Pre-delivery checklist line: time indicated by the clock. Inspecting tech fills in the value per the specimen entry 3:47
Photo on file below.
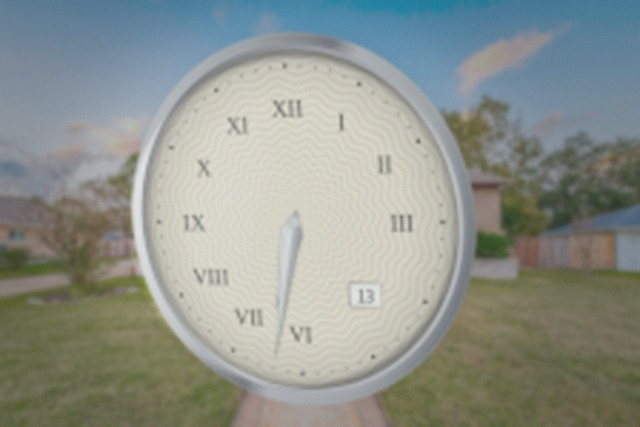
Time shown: 6:32
